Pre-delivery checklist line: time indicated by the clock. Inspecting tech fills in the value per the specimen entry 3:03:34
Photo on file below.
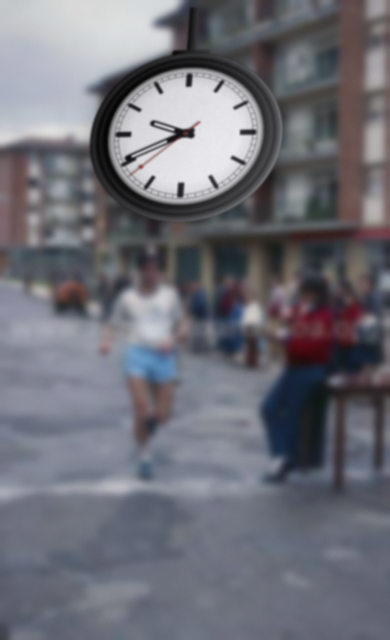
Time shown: 9:40:38
